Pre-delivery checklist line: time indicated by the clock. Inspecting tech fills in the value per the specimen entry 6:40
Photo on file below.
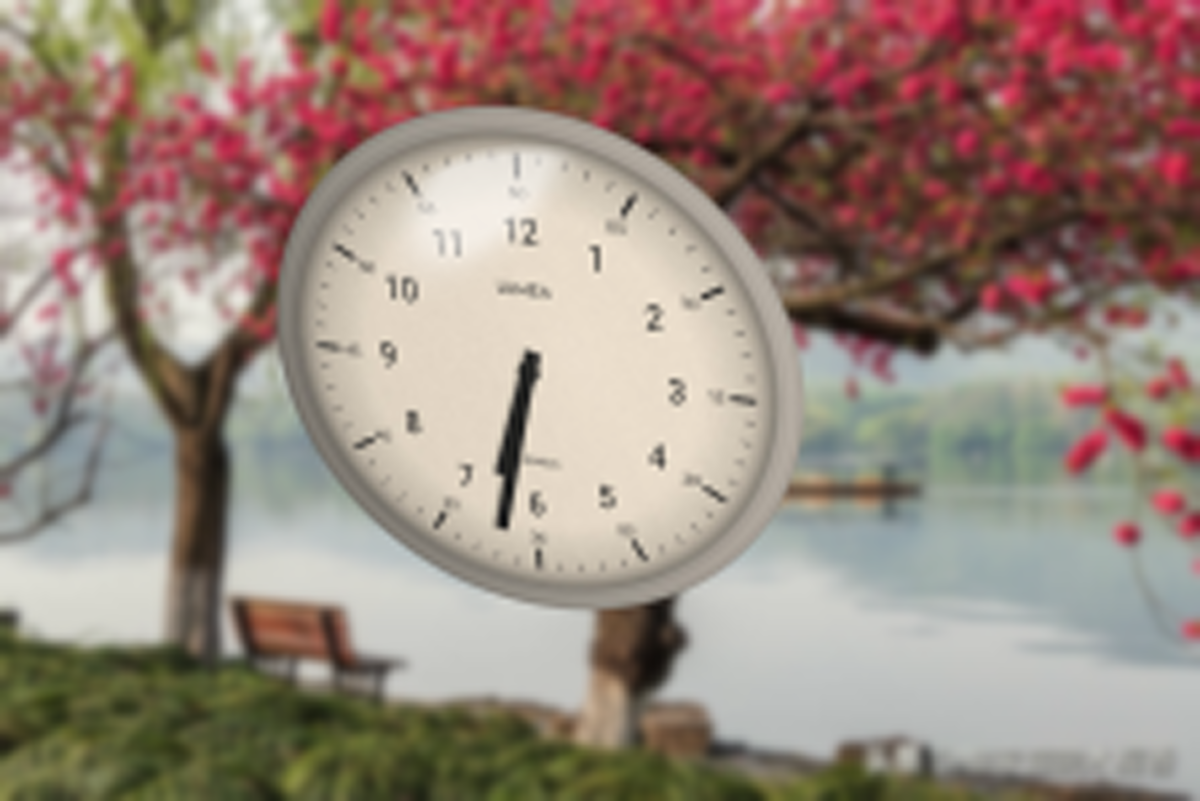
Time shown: 6:32
